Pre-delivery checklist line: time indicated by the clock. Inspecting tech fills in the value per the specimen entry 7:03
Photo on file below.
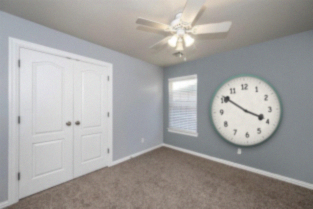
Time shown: 3:51
